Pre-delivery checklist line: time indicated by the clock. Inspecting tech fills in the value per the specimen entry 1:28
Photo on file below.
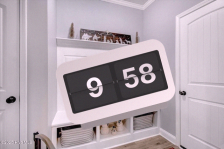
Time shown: 9:58
